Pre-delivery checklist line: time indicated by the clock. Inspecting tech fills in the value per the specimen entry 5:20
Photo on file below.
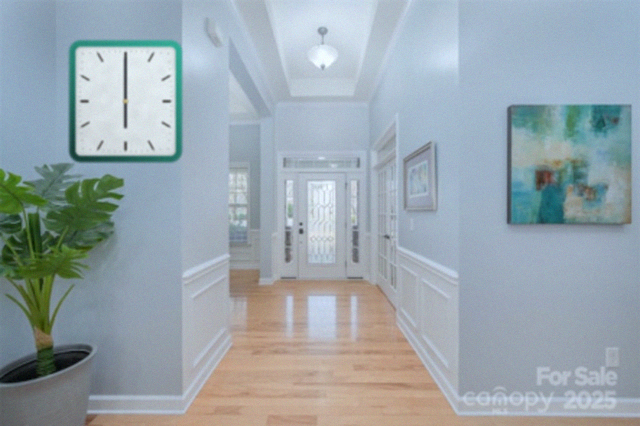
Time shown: 6:00
